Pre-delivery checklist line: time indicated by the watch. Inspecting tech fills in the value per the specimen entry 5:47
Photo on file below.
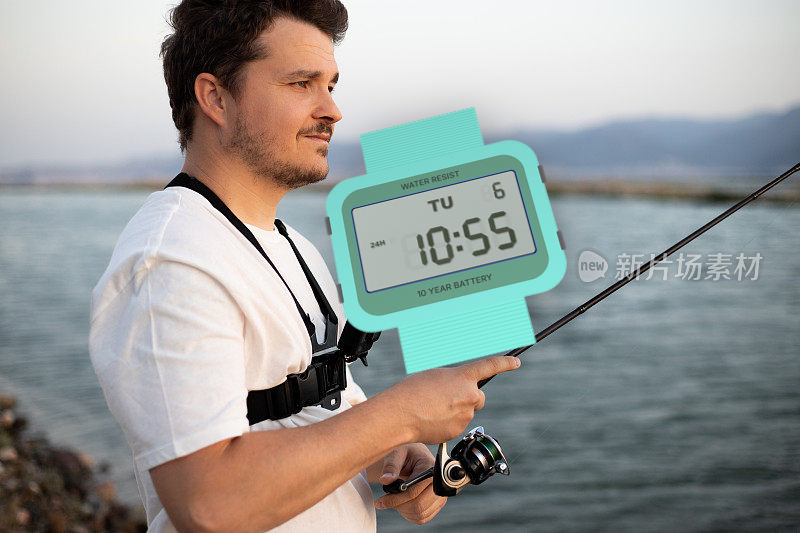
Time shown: 10:55
